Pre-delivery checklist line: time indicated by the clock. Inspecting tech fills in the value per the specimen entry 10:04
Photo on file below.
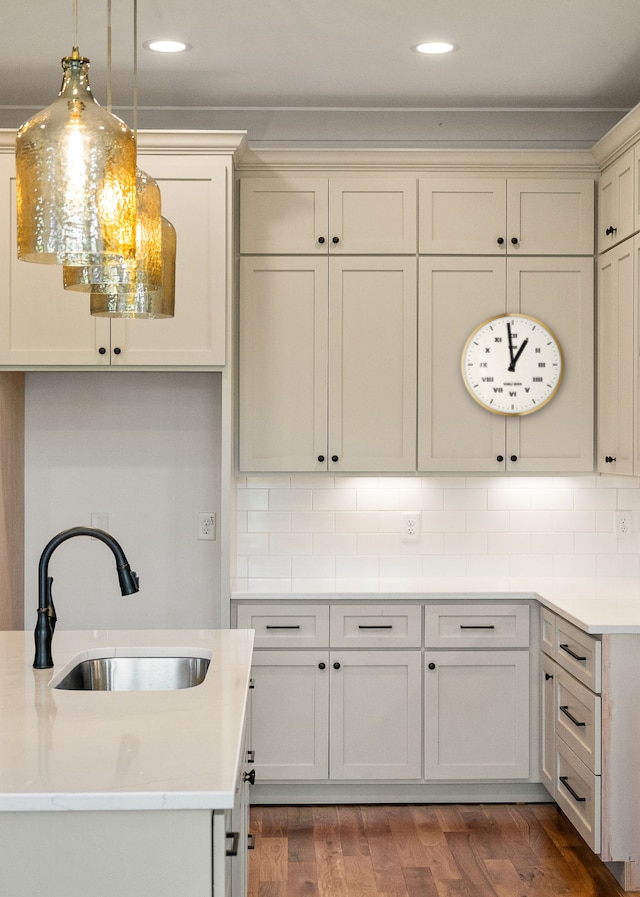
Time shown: 12:59
